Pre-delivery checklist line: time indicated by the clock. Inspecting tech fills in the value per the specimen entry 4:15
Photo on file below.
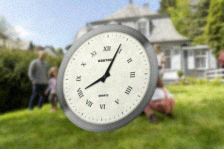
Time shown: 8:04
